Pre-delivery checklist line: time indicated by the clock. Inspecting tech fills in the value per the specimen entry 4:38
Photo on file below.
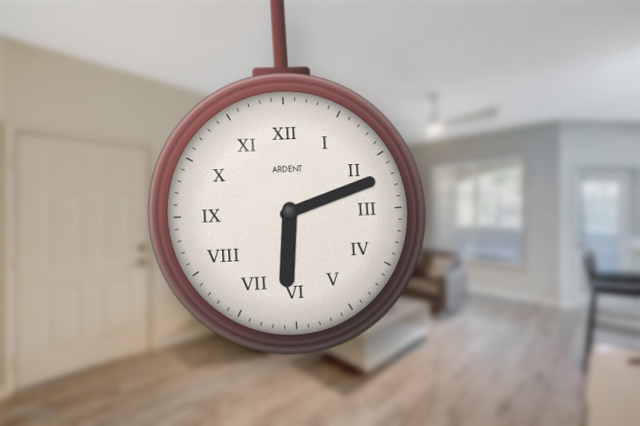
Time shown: 6:12
